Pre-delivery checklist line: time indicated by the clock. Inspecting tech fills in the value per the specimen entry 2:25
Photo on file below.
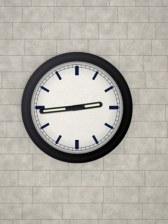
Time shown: 2:44
